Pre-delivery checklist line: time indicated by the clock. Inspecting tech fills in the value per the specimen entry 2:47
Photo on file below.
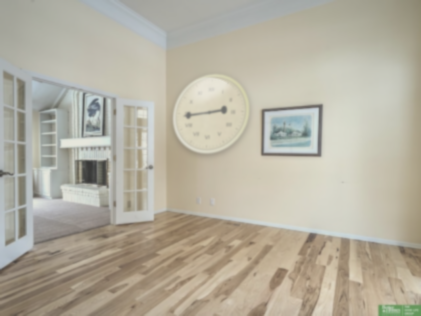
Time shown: 2:44
